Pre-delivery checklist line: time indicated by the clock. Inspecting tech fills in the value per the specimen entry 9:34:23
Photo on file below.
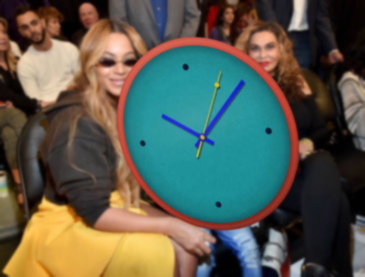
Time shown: 10:08:05
